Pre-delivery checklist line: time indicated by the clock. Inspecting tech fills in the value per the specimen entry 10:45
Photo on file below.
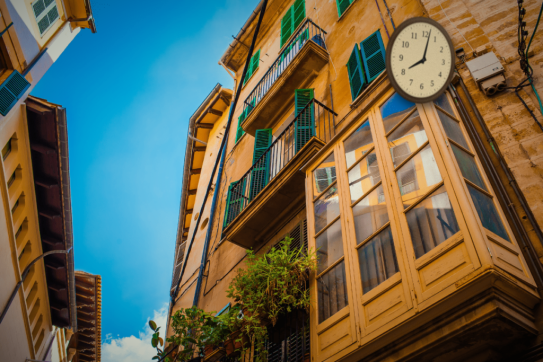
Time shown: 8:02
